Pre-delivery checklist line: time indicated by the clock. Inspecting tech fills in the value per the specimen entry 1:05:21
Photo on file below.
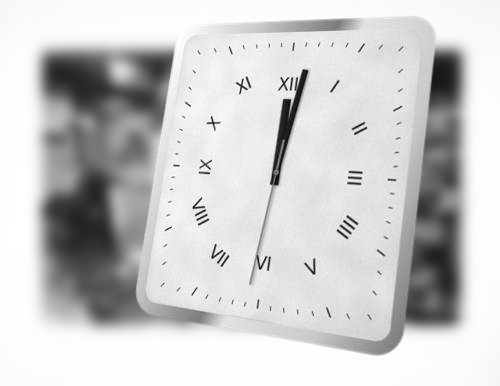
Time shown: 12:01:31
